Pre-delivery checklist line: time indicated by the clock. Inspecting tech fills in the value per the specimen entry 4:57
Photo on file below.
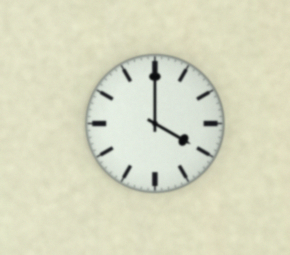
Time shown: 4:00
